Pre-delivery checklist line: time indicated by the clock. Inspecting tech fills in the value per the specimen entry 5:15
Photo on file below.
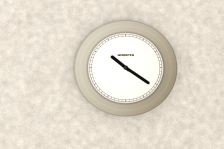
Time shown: 10:21
